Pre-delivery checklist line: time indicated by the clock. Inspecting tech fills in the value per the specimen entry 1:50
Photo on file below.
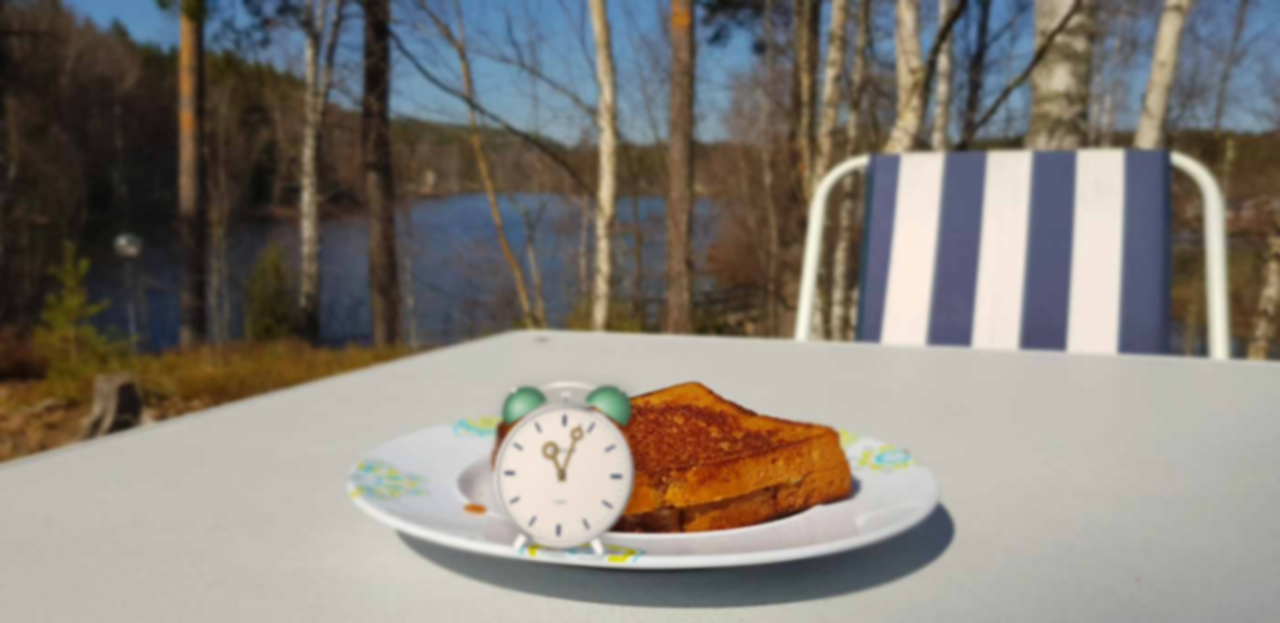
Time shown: 11:03
